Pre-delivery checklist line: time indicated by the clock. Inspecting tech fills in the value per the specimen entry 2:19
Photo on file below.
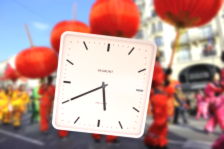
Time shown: 5:40
